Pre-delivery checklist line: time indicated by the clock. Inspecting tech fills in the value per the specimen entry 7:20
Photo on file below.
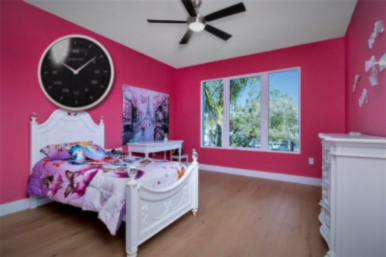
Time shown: 10:09
